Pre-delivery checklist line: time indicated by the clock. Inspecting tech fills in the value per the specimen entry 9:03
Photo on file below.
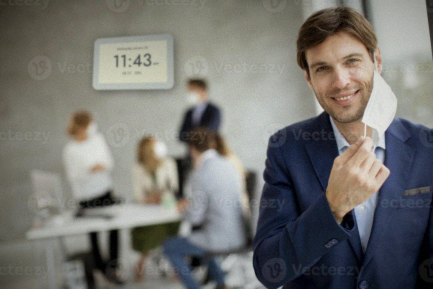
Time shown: 11:43
